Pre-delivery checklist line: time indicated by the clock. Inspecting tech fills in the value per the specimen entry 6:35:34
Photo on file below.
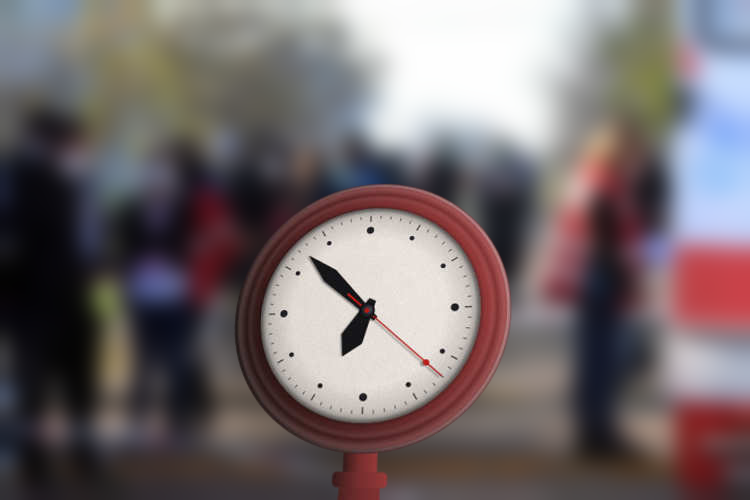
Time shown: 6:52:22
